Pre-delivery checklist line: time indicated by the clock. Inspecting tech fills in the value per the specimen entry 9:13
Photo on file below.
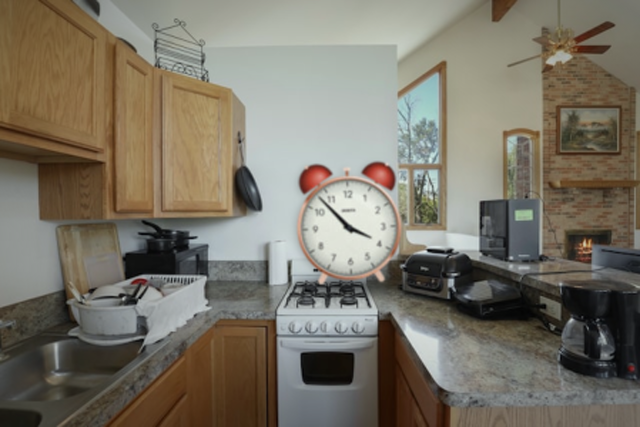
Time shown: 3:53
